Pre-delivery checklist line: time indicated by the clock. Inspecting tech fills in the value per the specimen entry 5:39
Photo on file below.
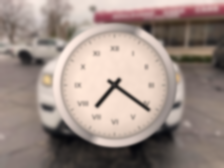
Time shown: 7:21
